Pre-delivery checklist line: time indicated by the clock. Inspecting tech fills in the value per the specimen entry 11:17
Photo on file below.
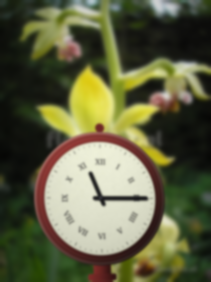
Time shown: 11:15
